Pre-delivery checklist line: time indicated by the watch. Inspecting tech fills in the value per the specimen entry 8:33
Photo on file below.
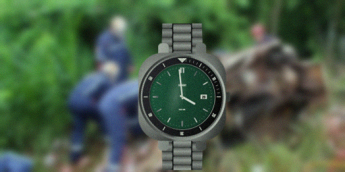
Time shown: 3:59
